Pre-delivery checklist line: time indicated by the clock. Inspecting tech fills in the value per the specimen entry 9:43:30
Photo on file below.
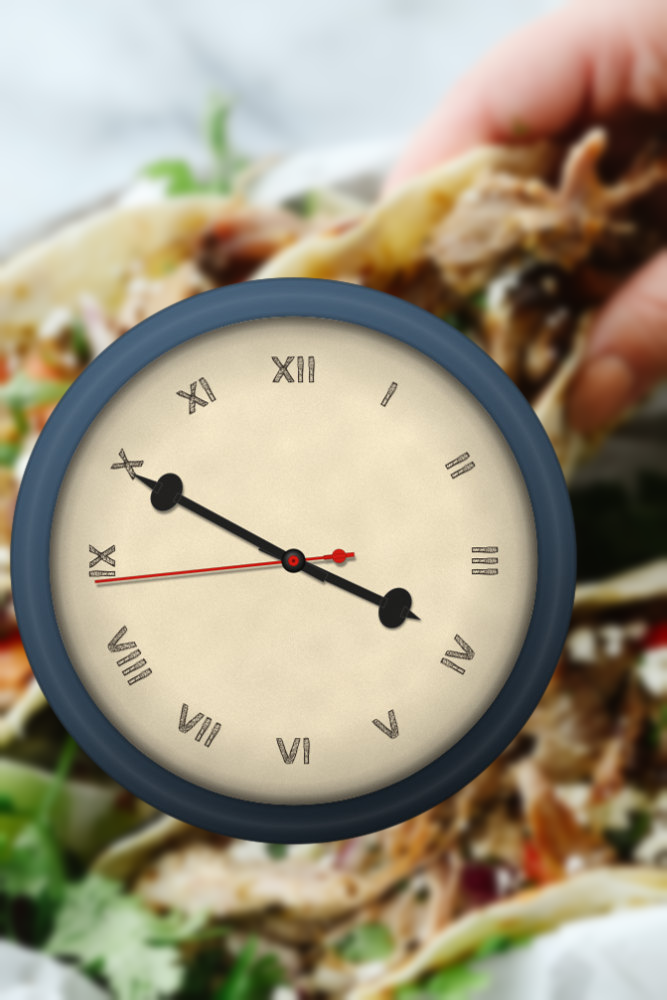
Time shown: 3:49:44
